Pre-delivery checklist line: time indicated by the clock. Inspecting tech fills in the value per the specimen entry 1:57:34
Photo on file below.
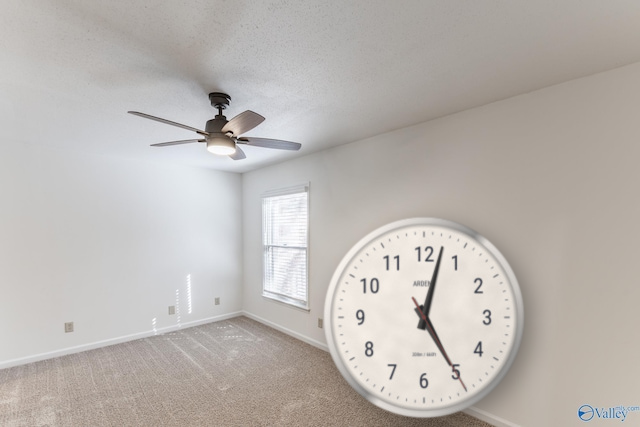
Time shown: 5:02:25
